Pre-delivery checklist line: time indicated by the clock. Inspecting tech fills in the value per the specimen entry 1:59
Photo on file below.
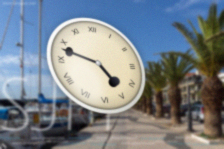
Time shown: 4:48
